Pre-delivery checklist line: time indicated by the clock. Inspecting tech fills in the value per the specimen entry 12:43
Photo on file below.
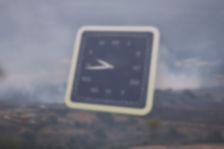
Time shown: 9:44
